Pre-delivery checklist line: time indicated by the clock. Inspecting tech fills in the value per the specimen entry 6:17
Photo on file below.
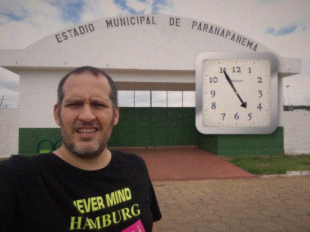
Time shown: 4:55
